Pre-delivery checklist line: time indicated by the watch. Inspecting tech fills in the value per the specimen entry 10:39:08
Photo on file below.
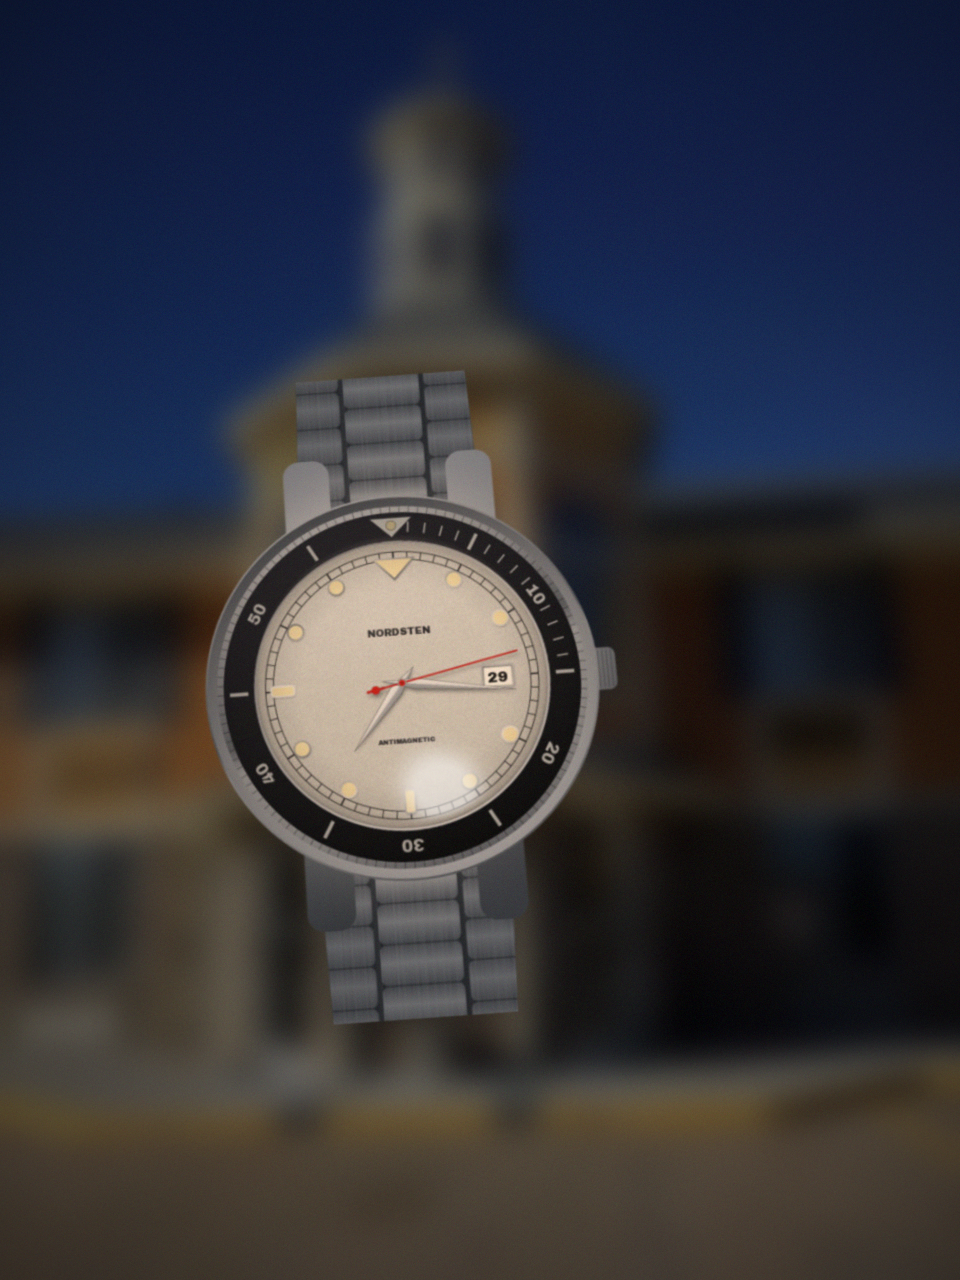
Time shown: 7:16:13
